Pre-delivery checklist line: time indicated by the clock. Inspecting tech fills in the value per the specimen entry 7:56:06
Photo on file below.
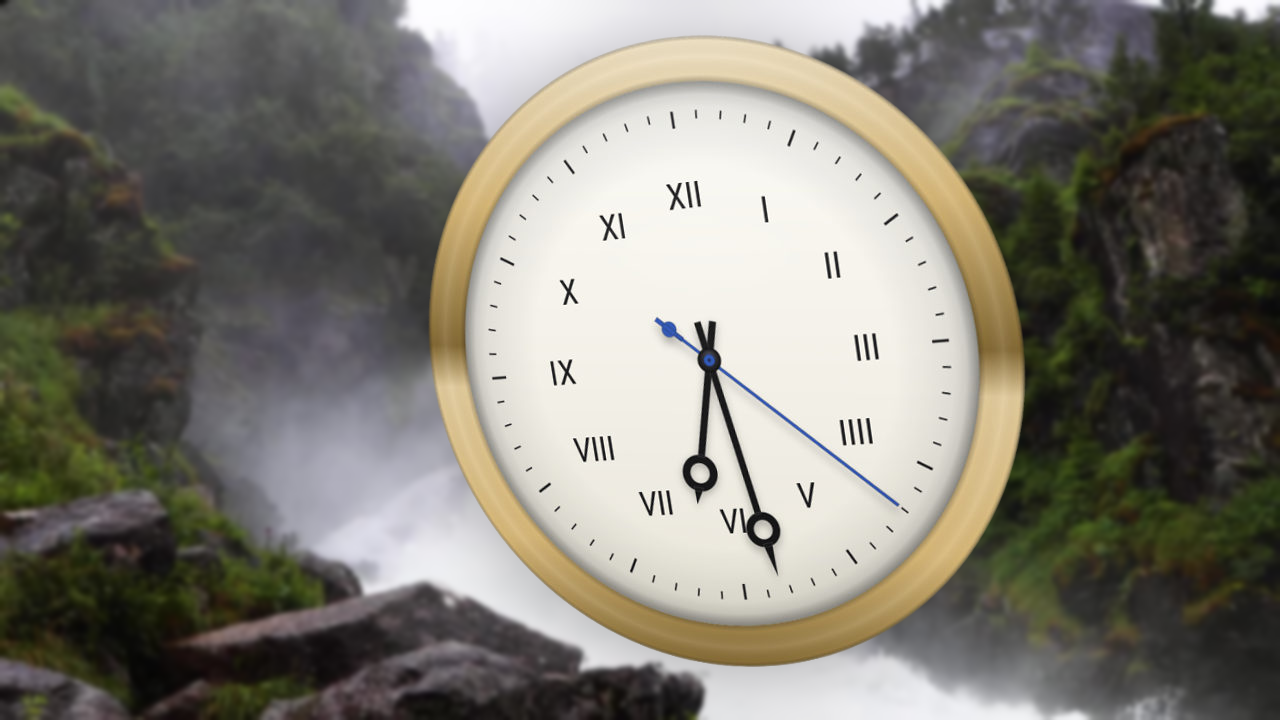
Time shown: 6:28:22
